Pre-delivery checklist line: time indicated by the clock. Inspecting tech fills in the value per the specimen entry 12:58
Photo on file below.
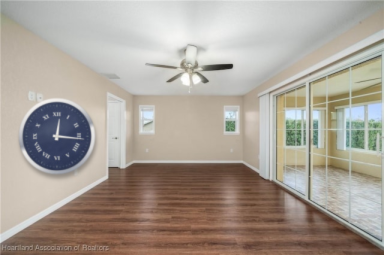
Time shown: 12:16
